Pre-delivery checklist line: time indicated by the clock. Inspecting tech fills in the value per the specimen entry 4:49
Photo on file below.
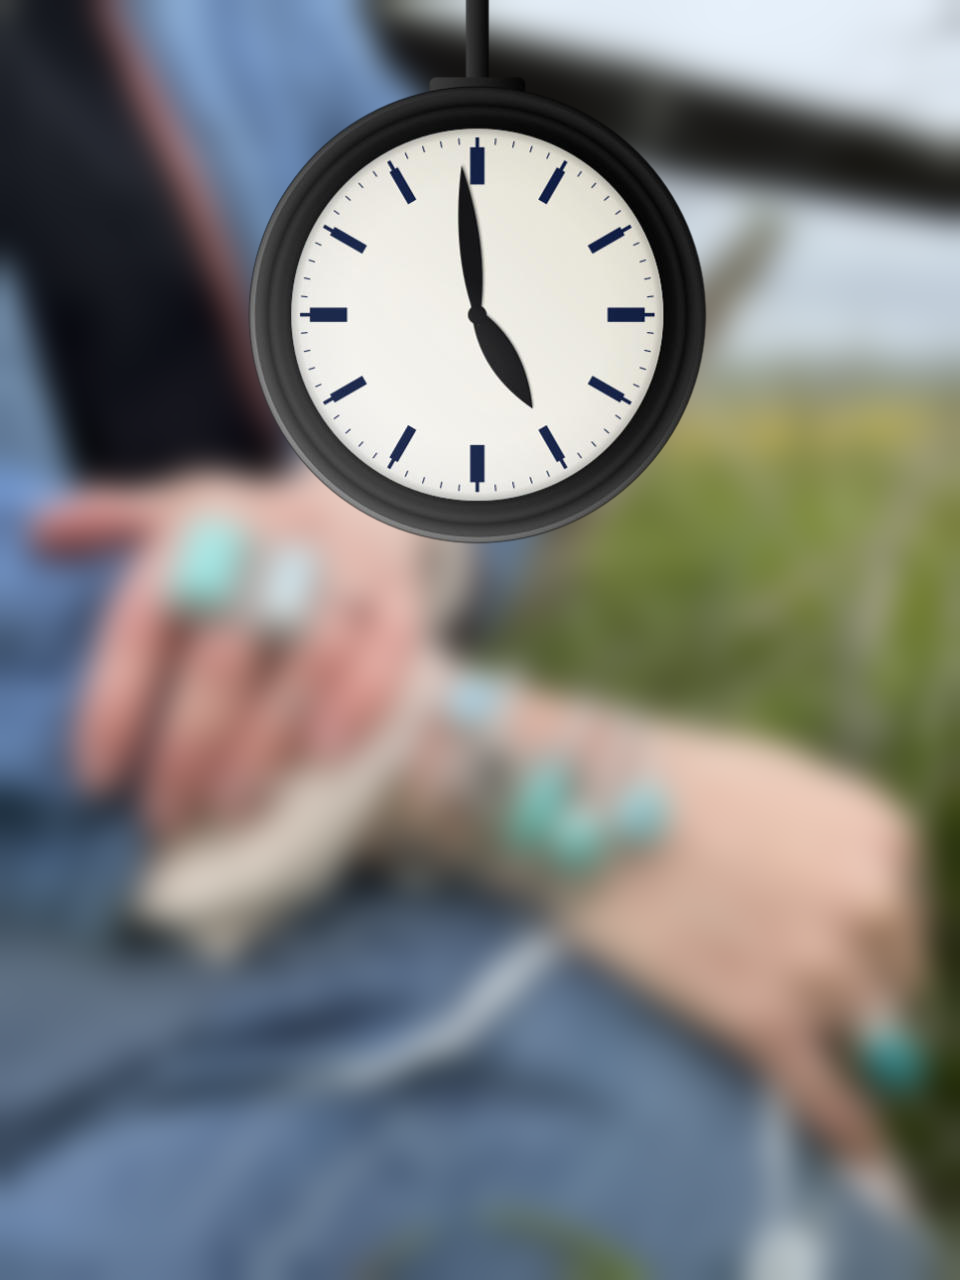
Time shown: 4:59
